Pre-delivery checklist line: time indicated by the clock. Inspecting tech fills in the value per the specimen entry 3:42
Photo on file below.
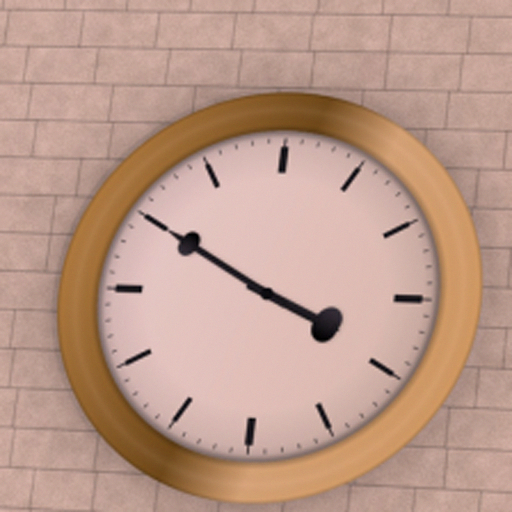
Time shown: 3:50
